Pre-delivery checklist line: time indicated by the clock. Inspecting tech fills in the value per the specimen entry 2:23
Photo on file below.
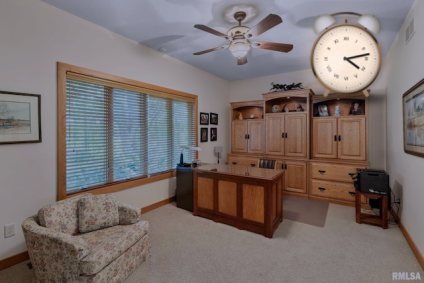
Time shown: 4:13
